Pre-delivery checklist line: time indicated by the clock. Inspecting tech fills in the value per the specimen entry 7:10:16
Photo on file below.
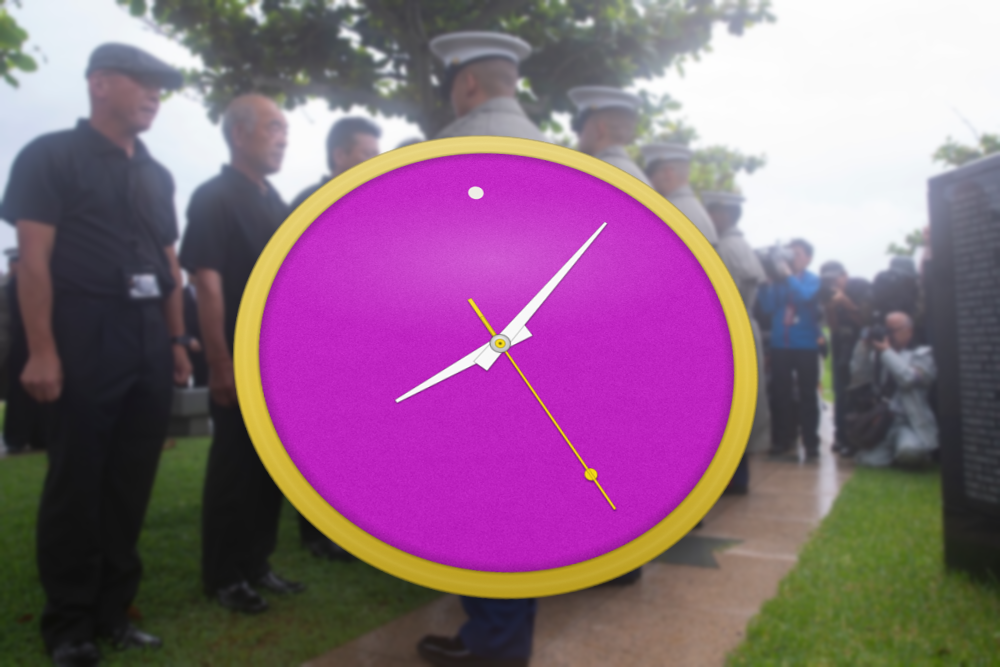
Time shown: 8:07:26
